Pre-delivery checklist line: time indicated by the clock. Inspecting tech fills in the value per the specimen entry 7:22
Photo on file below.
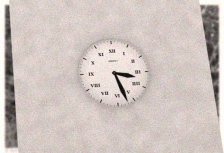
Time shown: 3:27
